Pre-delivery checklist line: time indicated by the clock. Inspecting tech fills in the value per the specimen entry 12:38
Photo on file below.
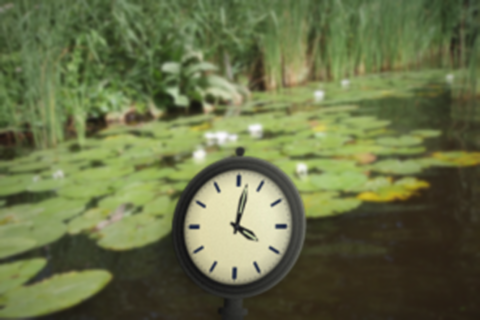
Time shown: 4:02
